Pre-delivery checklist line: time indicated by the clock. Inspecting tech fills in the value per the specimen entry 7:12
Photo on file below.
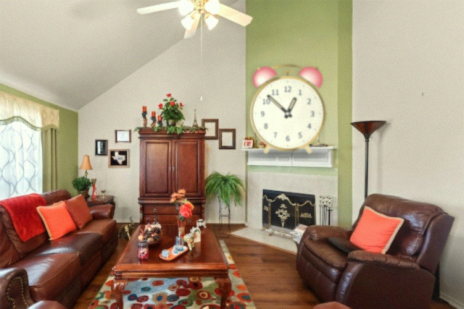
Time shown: 12:52
